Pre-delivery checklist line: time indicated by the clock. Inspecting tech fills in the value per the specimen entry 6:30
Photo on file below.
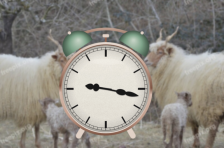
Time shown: 9:17
